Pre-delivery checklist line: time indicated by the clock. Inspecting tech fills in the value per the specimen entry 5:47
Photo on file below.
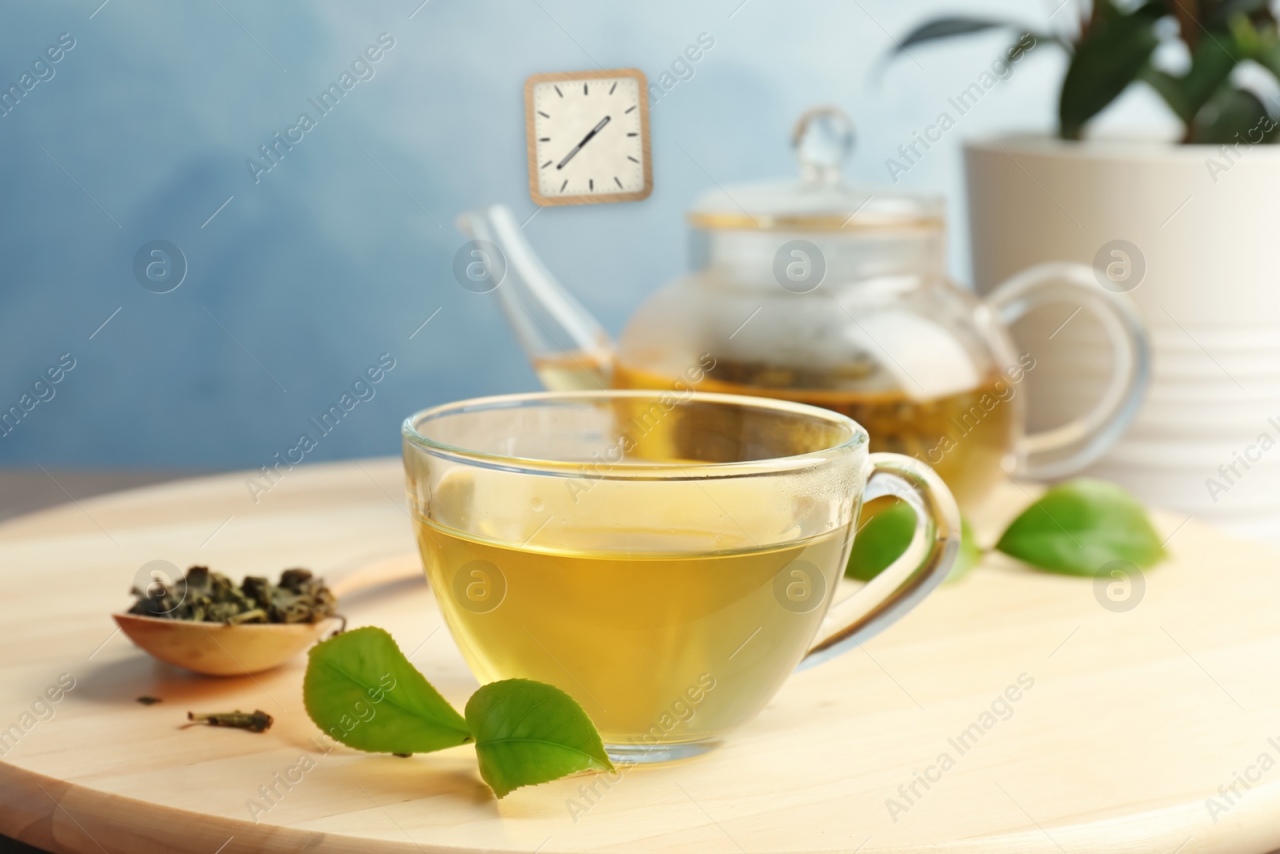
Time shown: 1:38
